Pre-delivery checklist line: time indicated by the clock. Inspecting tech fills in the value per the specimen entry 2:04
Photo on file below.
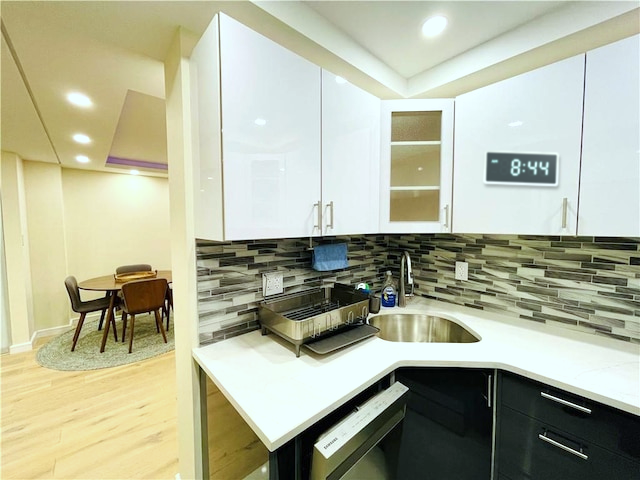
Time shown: 8:44
